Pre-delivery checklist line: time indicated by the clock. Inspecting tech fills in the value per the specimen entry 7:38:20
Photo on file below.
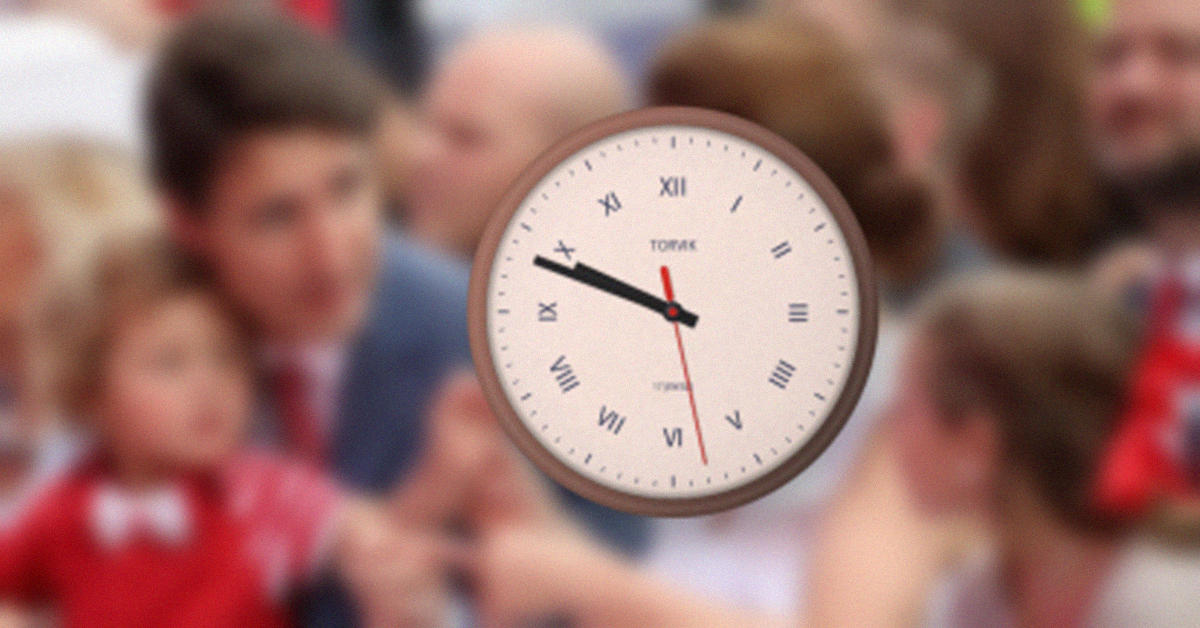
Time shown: 9:48:28
